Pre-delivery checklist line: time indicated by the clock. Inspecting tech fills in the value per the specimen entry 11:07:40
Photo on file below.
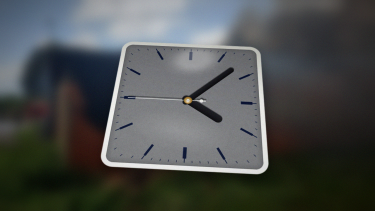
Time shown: 4:07:45
